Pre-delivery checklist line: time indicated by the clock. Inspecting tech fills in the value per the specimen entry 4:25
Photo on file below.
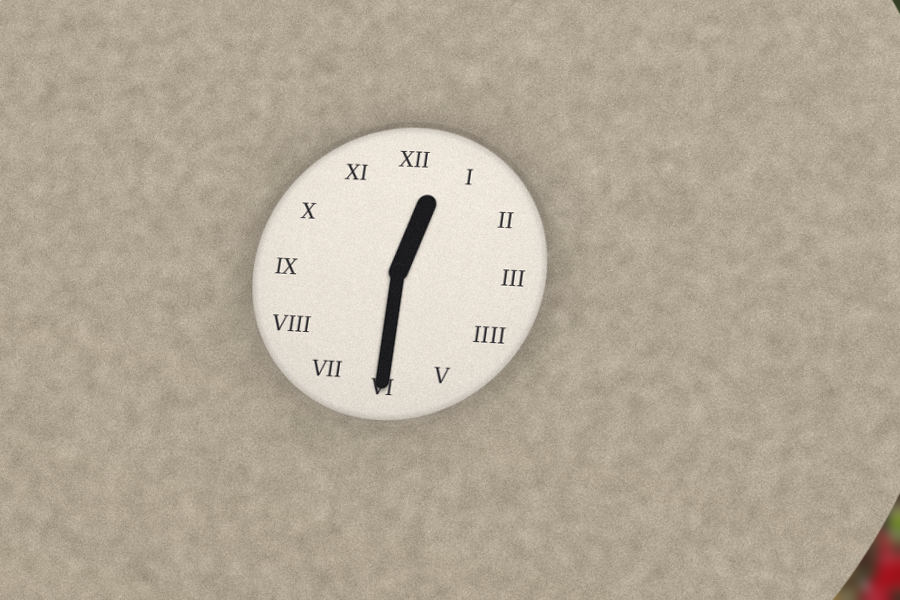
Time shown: 12:30
